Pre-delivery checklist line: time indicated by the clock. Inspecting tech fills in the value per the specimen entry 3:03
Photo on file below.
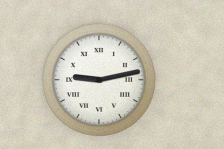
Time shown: 9:13
